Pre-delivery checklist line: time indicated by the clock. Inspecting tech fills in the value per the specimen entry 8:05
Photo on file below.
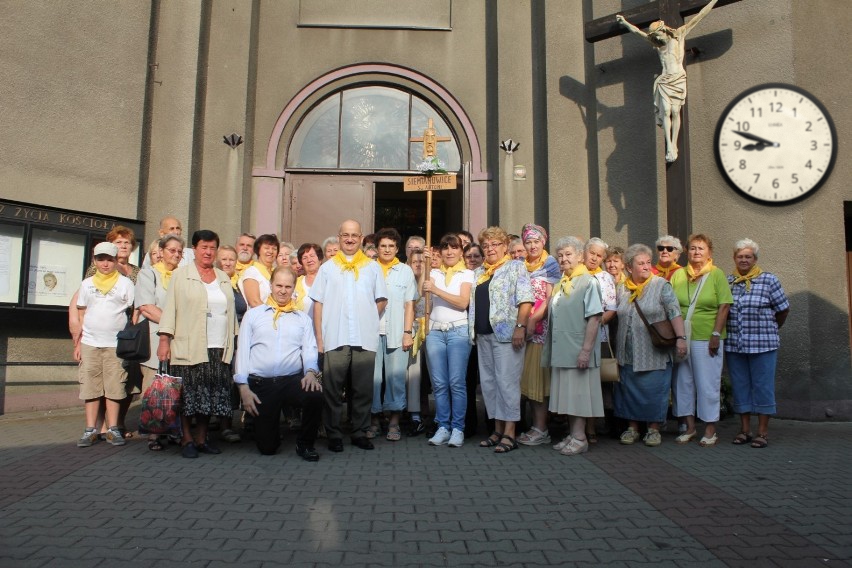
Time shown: 8:48
